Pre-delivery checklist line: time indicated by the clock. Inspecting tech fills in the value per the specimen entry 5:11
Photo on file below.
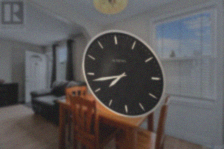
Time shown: 7:43
